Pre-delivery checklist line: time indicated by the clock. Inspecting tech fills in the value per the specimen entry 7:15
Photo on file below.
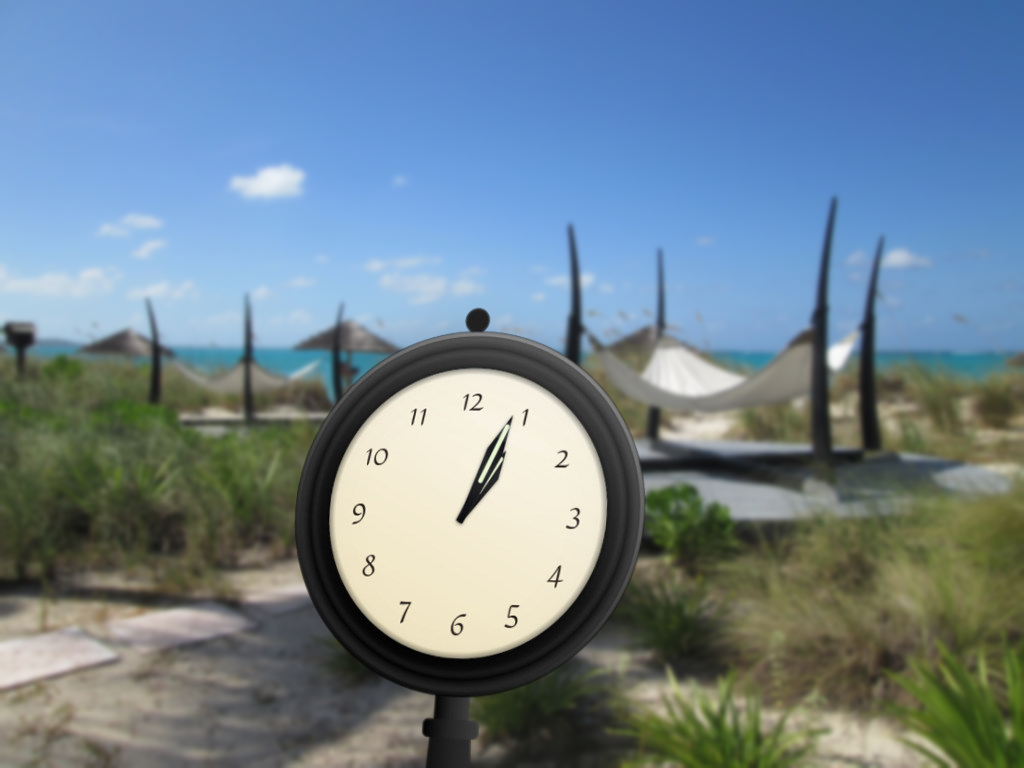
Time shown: 1:04
